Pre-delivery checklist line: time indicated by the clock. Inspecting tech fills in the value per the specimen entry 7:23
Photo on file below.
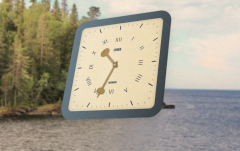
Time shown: 10:34
